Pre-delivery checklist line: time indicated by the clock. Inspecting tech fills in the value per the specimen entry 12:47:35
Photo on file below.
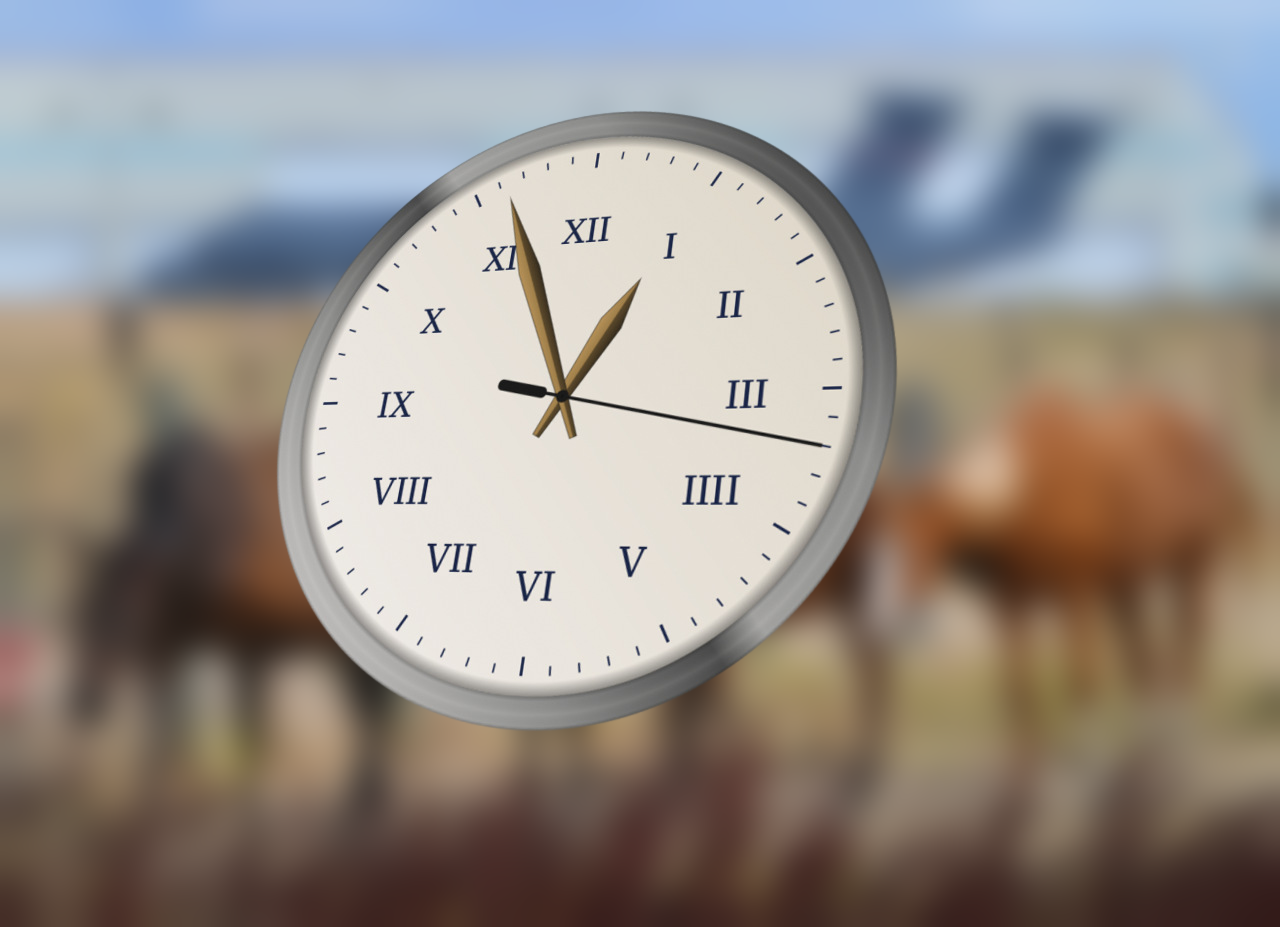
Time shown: 12:56:17
